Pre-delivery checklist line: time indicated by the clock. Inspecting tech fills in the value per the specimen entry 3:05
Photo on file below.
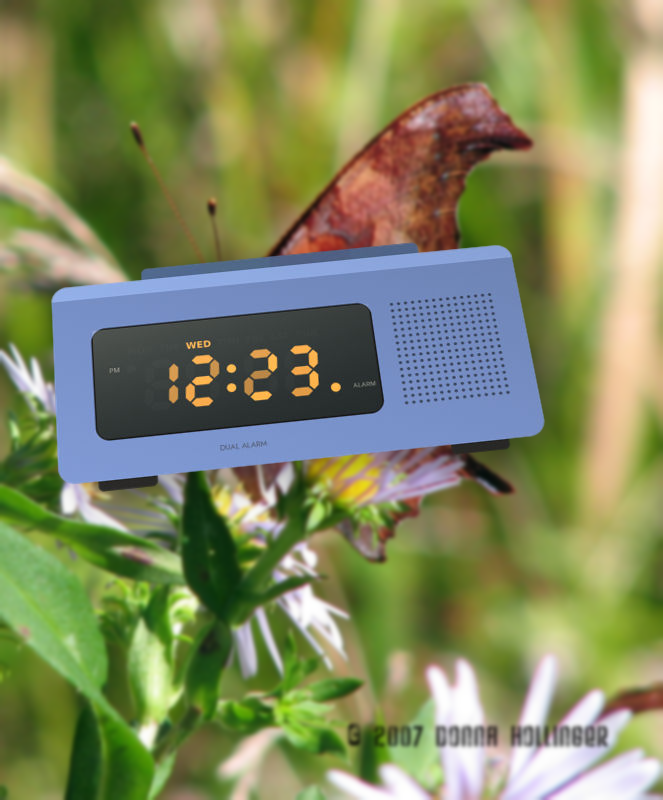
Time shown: 12:23
